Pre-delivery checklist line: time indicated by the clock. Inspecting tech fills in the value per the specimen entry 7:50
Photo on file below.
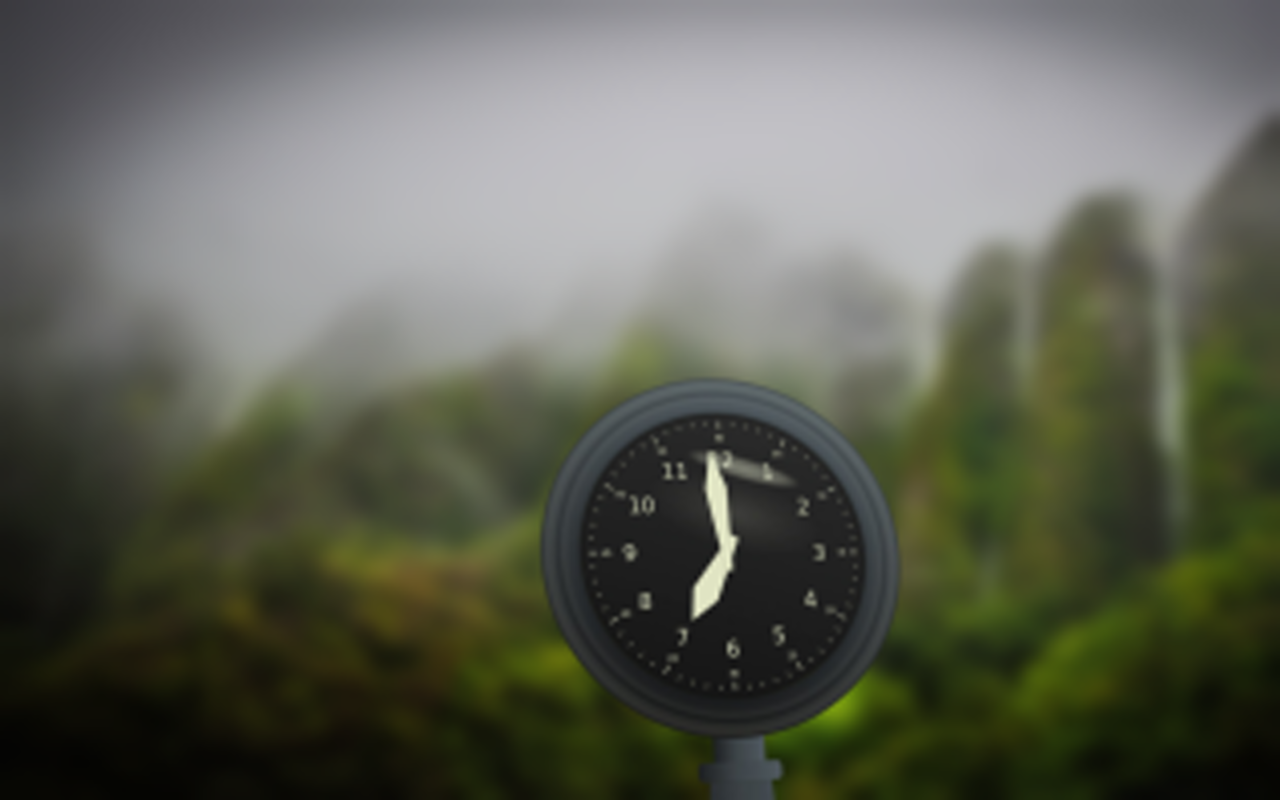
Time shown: 6:59
